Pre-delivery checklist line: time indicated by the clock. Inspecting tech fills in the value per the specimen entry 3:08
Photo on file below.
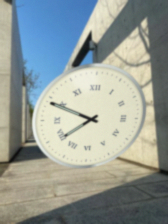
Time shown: 7:49
